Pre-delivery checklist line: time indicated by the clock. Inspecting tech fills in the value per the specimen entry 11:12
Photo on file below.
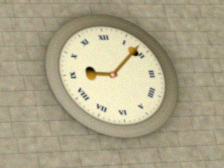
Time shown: 9:08
